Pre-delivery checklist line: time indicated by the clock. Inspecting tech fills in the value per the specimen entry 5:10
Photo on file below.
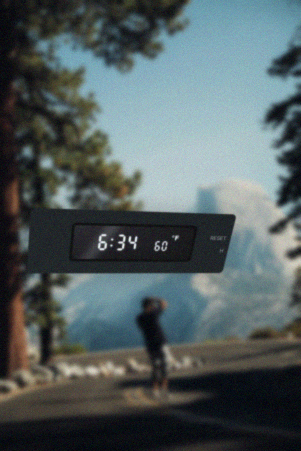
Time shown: 6:34
